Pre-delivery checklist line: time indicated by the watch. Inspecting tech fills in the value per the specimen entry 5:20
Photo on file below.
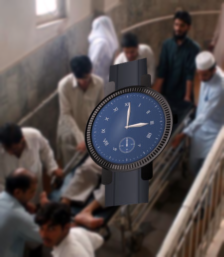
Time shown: 3:01
